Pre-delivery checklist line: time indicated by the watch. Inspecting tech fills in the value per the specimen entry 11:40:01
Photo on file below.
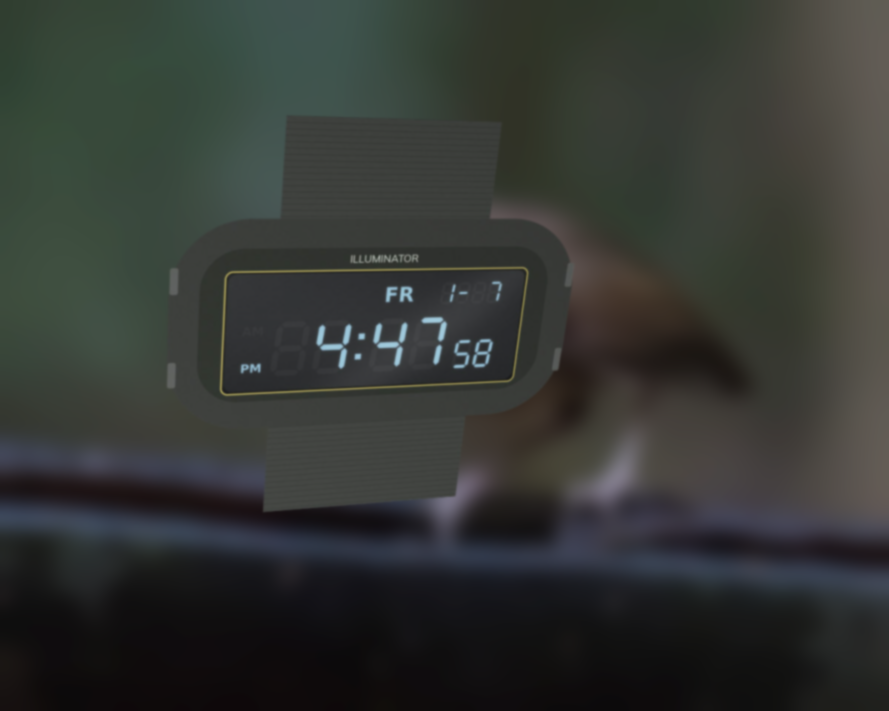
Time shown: 4:47:58
